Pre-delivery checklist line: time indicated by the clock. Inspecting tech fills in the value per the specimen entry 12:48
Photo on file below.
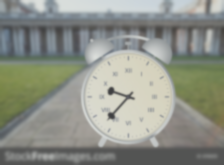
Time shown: 9:37
